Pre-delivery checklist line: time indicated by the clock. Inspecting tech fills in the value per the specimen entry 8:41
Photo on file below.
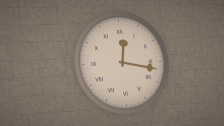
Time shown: 12:17
